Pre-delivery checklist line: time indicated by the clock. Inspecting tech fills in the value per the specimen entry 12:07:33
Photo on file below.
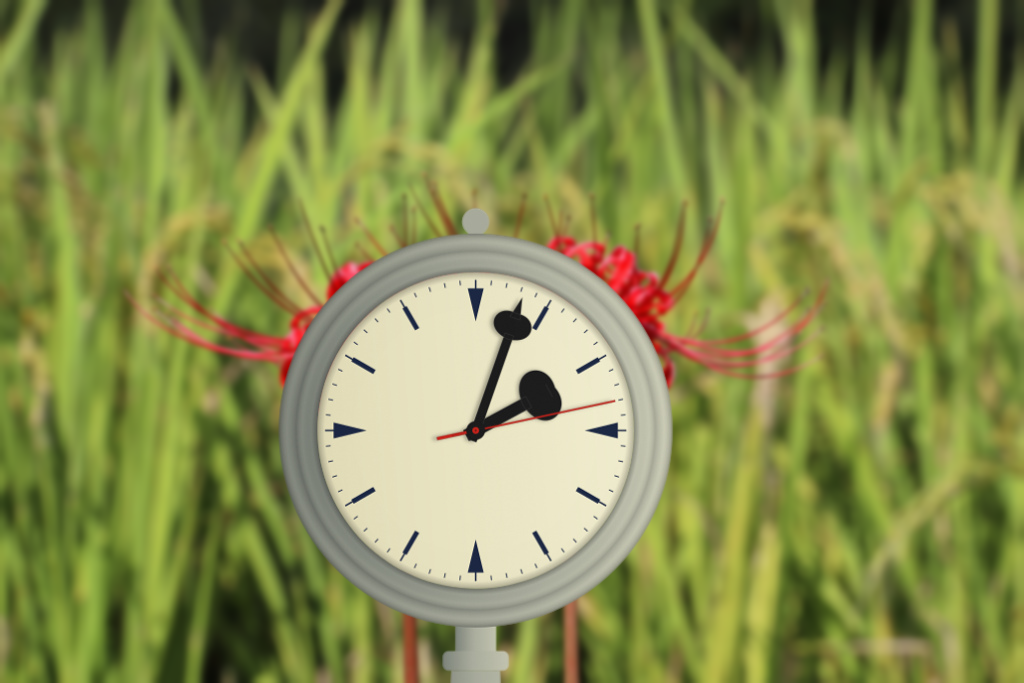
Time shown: 2:03:13
